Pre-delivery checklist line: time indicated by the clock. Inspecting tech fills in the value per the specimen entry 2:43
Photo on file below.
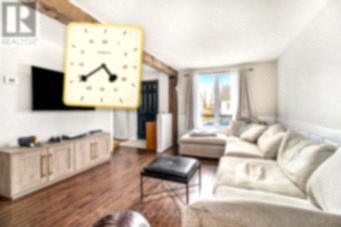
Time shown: 4:39
